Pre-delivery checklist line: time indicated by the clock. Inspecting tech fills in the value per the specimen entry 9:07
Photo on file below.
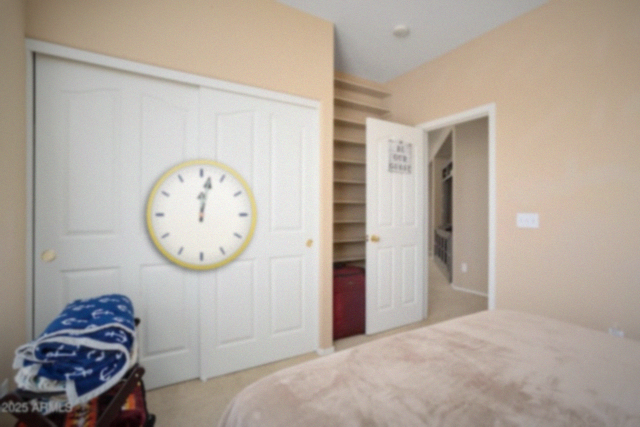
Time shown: 12:02
